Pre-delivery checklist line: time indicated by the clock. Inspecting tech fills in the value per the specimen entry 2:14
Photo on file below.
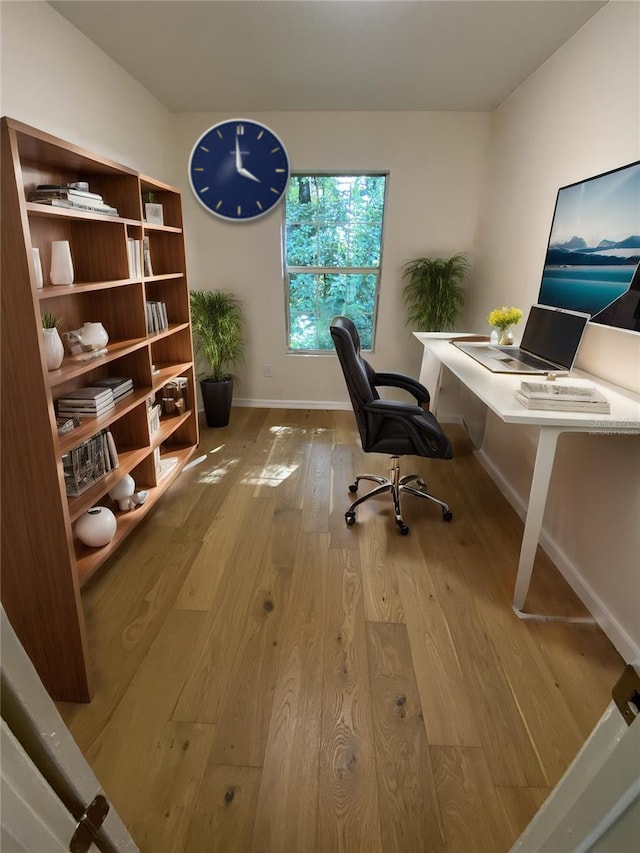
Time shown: 3:59
